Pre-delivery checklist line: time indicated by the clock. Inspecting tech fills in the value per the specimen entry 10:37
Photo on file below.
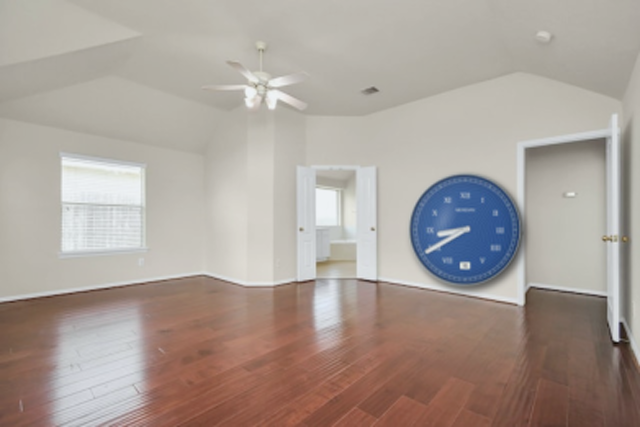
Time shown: 8:40
